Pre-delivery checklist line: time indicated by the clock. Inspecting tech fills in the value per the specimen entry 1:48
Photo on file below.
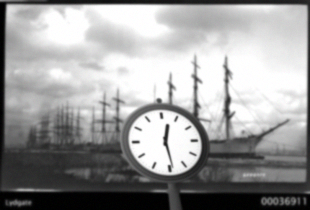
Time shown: 12:29
